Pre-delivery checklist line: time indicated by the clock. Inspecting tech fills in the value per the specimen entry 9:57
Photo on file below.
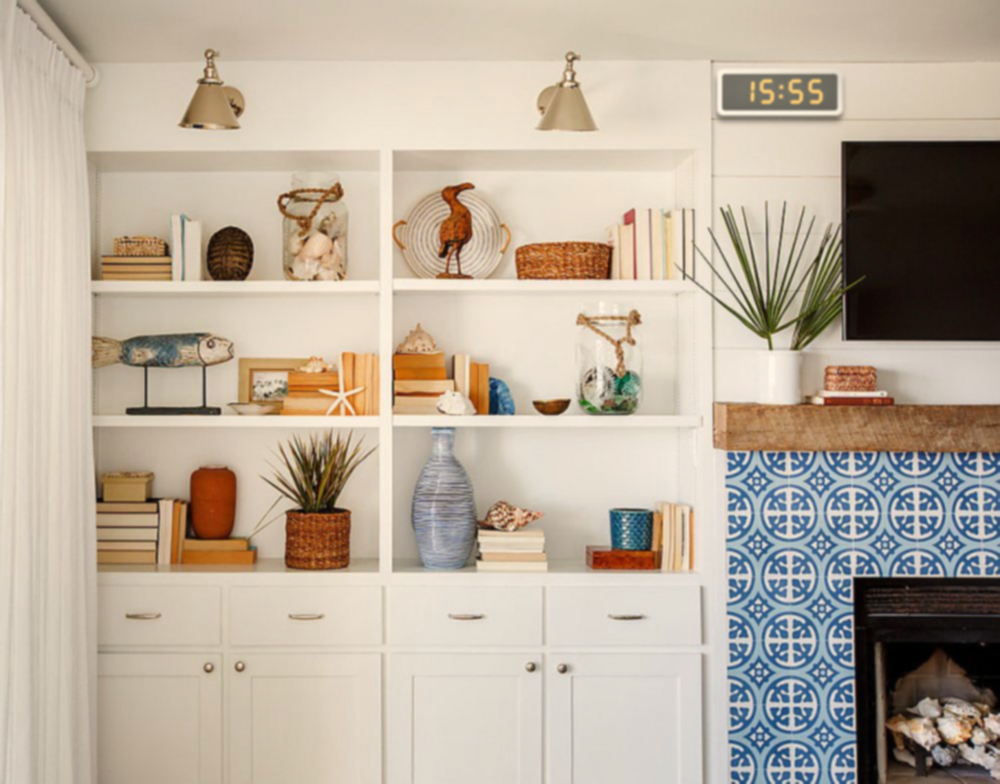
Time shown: 15:55
